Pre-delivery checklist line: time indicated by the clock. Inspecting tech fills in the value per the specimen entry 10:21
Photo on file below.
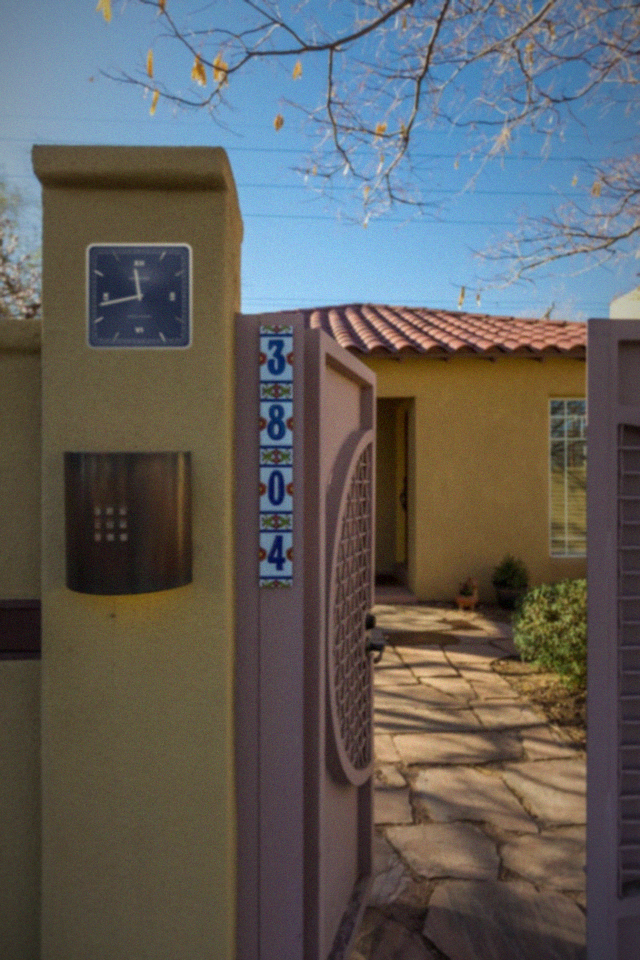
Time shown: 11:43
